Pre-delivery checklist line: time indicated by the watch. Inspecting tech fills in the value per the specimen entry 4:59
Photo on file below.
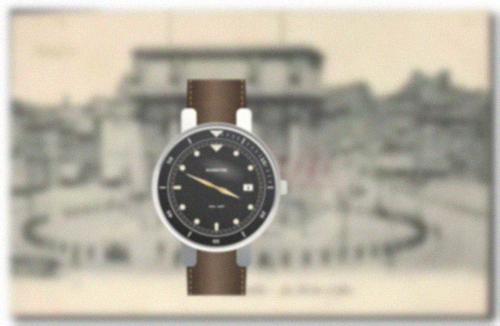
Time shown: 3:49
